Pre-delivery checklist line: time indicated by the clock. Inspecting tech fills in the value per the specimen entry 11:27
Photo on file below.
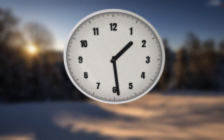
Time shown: 1:29
